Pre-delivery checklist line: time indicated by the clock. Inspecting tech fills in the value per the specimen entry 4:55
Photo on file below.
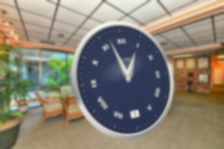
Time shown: 12:57
